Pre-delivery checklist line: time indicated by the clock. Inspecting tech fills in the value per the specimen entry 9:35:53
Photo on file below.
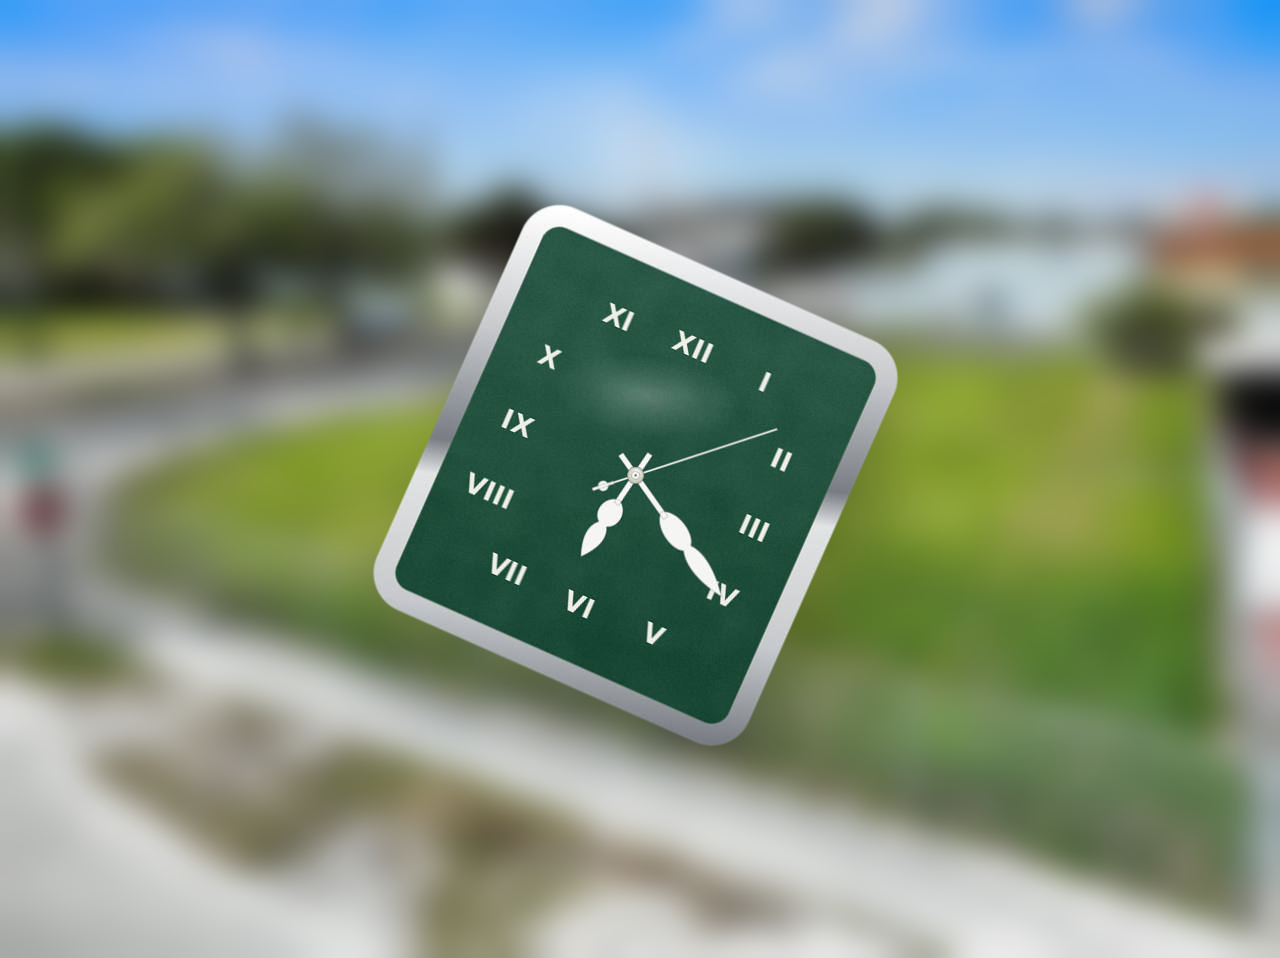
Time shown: 6:20:08
